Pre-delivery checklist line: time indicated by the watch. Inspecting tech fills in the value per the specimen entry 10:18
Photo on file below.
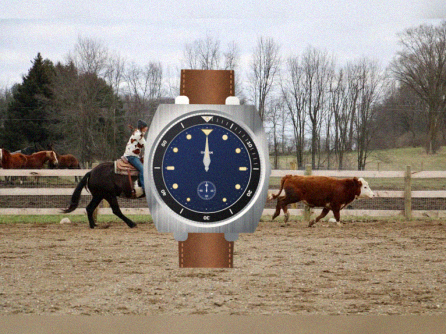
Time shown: 12:00
